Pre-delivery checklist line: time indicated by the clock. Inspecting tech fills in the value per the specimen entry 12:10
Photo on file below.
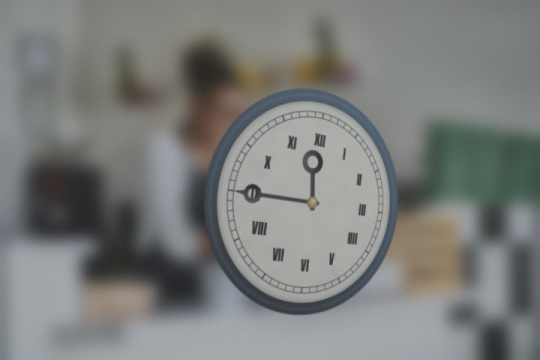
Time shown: 11:45
